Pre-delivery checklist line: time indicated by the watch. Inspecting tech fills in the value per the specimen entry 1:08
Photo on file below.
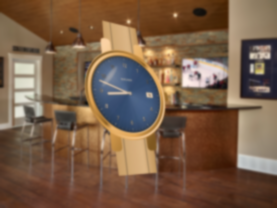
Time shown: 8:48
